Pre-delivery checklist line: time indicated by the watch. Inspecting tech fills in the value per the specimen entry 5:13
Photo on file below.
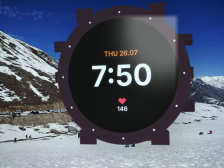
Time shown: 7:50
